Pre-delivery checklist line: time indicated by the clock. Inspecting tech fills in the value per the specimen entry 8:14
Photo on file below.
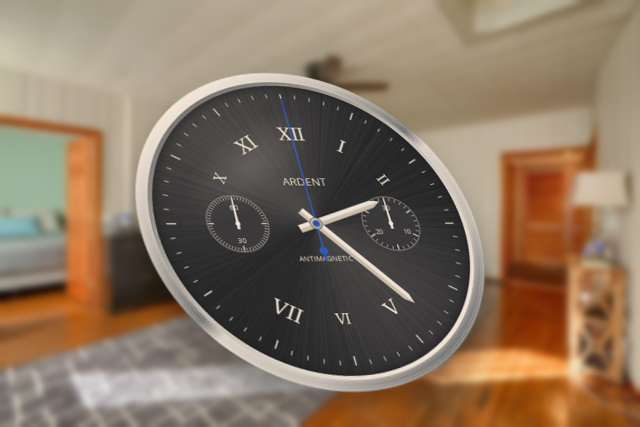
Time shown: 2:23
